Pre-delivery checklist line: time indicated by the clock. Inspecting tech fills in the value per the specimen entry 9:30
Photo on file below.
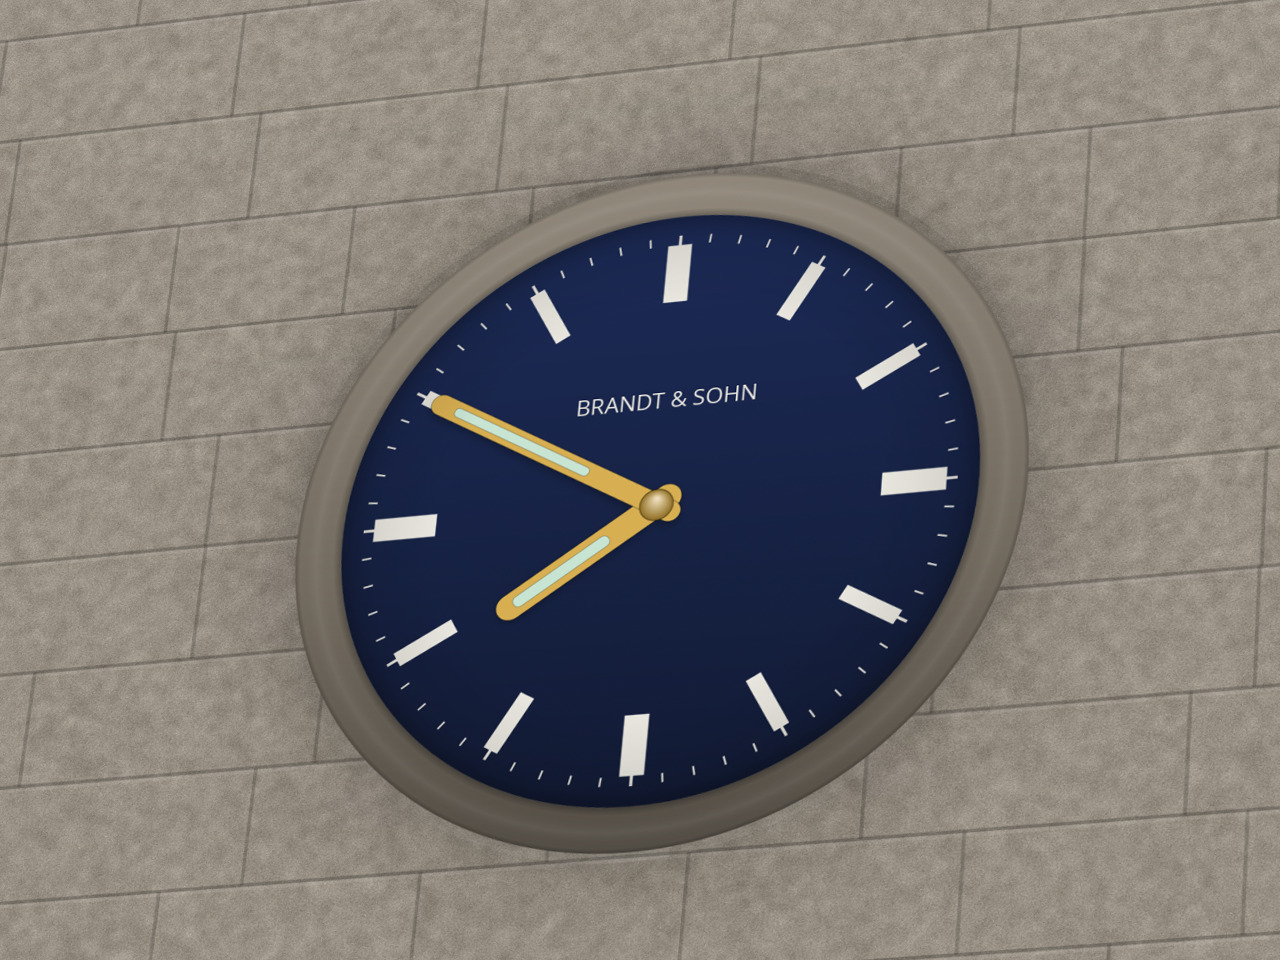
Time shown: 7:50
